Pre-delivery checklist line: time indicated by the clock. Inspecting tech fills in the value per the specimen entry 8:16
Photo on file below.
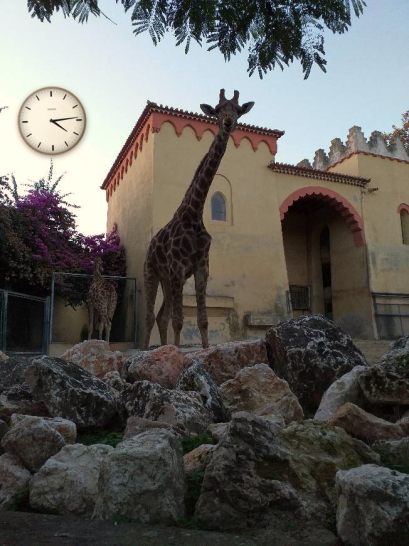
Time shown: 4:14
